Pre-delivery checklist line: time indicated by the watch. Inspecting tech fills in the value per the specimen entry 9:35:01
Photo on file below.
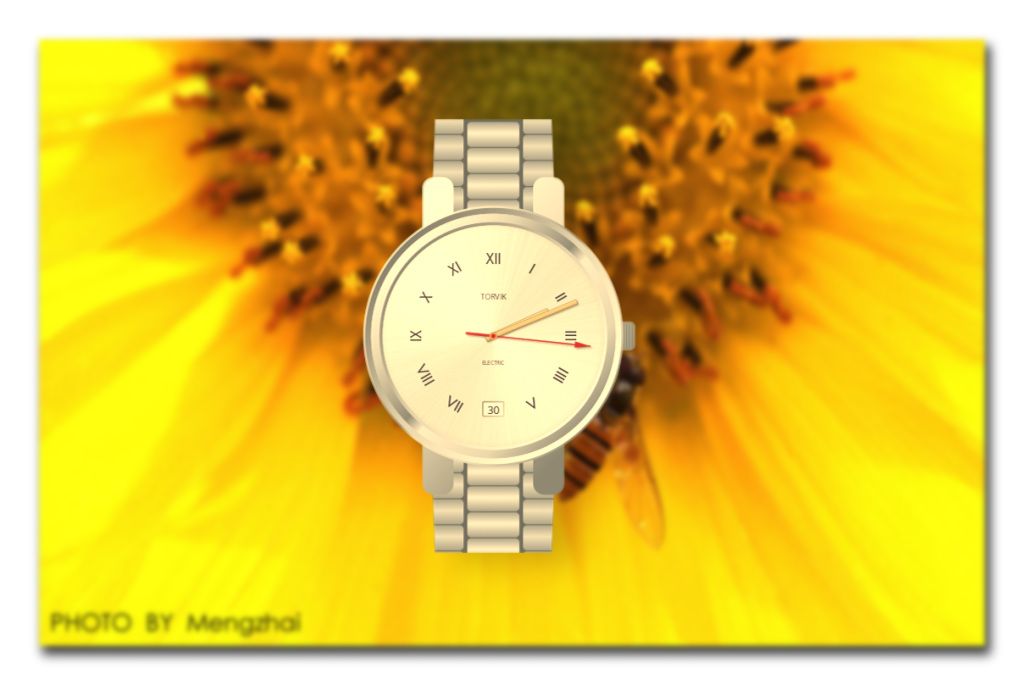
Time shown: 2:11:16
